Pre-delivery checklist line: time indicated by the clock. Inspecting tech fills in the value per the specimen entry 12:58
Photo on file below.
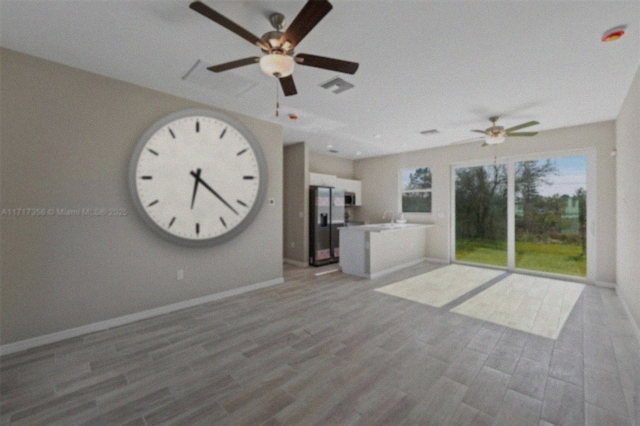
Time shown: 6:22
